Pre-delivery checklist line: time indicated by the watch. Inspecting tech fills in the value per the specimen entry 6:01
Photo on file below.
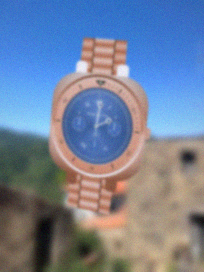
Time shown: 2:01
